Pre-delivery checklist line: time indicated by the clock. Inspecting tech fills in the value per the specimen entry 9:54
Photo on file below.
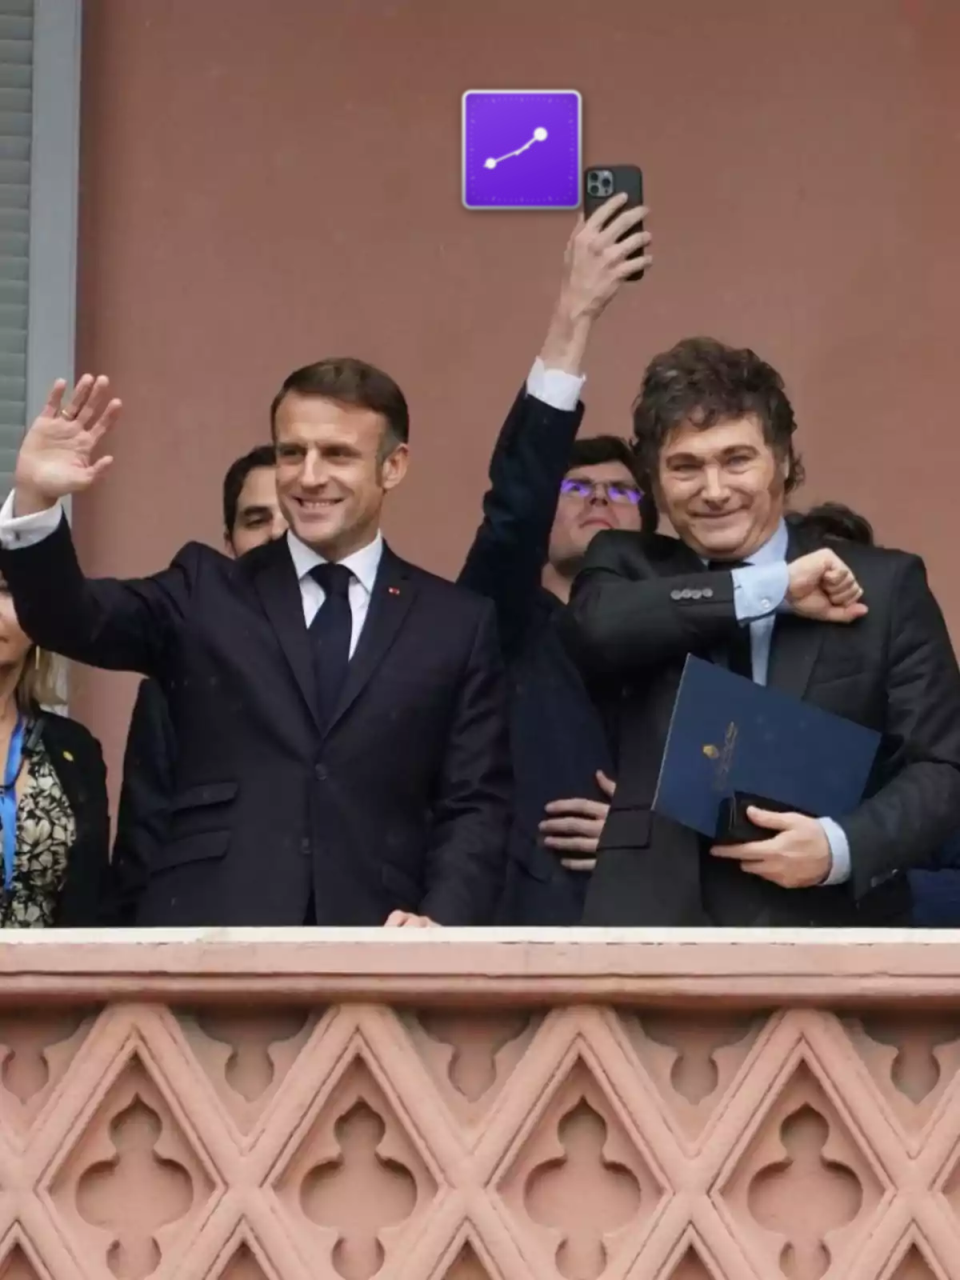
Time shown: 1:41
